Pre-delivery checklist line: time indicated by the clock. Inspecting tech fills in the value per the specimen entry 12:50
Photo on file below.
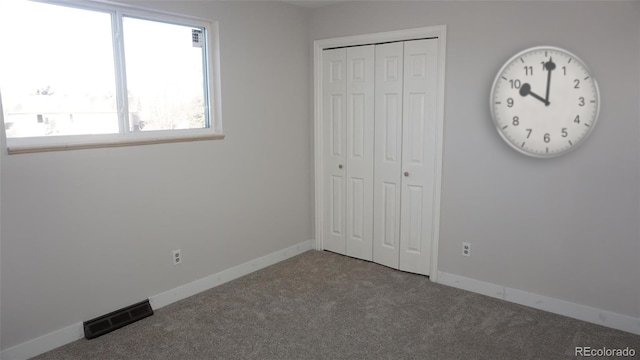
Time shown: 10:01
